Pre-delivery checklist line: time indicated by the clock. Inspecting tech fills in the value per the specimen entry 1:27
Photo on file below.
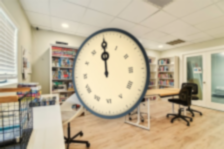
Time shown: 12:00
